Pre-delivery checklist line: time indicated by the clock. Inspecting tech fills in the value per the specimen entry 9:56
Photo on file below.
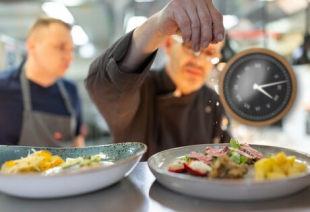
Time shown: 4:13
